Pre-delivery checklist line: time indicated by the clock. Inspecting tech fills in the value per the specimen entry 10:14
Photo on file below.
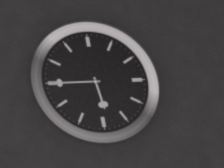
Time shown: 5:45
